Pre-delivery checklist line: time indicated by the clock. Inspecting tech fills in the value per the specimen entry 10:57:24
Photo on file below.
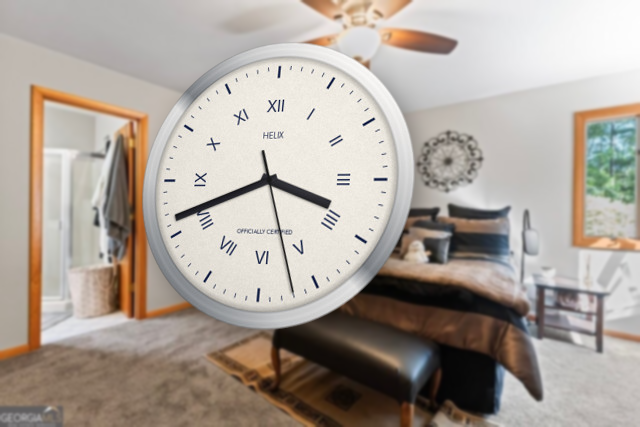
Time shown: 3:41:27
